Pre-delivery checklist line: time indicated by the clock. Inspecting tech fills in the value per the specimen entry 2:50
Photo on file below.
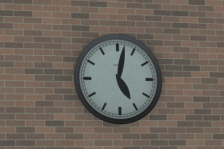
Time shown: 5:02
